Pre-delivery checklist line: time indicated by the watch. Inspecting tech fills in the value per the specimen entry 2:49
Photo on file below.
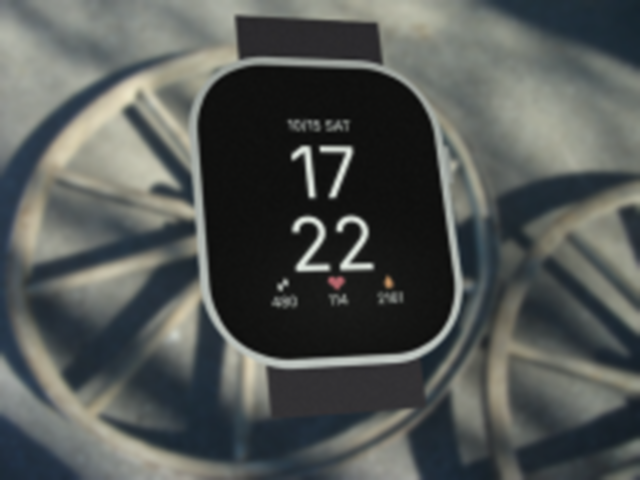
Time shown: 17:22
